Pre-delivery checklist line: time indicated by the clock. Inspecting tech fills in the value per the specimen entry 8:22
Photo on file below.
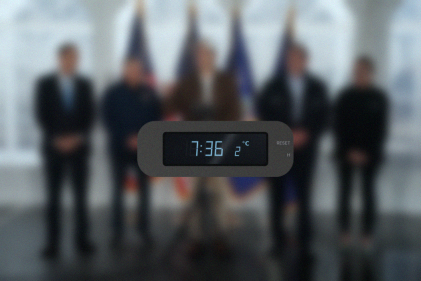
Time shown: 7:36
